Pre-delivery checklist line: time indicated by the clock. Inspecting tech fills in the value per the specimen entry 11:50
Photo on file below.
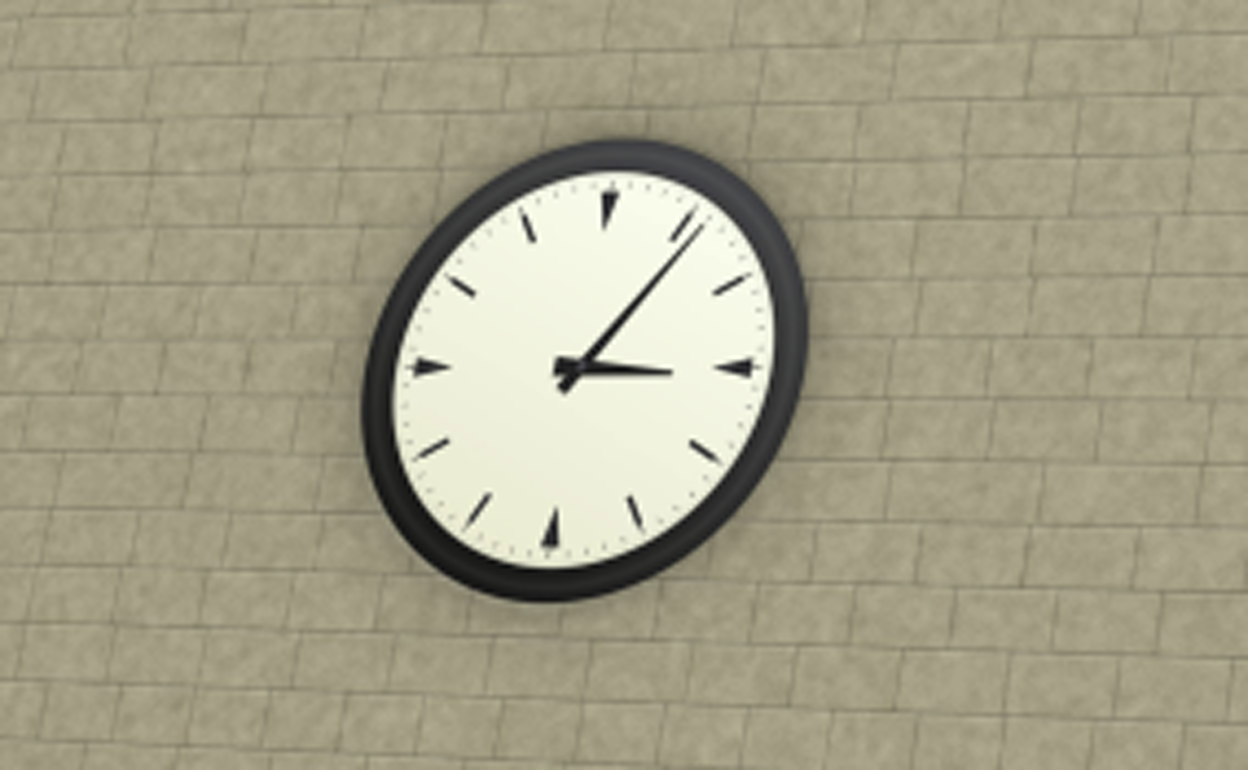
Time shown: 3:06
